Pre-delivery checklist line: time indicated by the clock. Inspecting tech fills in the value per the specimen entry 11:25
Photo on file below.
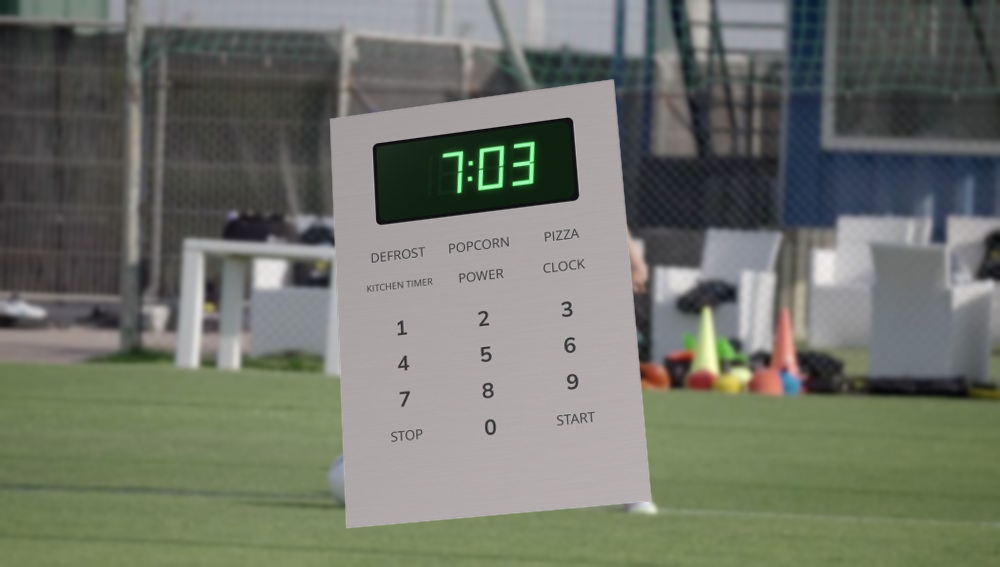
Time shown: 7:03
